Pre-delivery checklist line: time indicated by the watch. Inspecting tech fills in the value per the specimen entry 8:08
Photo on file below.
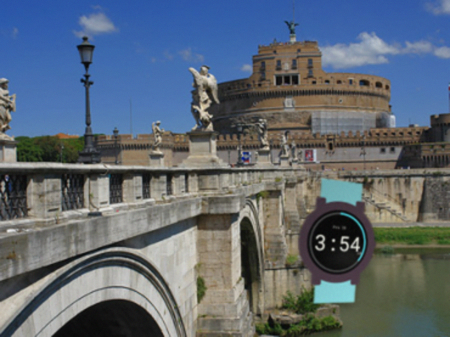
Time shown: 3:54
